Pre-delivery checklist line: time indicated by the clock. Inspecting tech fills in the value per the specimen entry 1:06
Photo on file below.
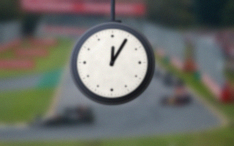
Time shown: 12:05
